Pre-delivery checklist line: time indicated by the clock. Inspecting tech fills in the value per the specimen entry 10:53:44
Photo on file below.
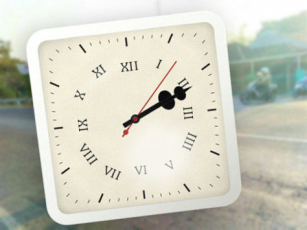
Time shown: 2:11:07
